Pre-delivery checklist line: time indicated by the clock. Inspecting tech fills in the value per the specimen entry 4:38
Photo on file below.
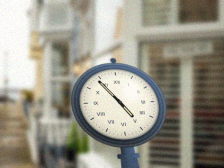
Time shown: 4:54
